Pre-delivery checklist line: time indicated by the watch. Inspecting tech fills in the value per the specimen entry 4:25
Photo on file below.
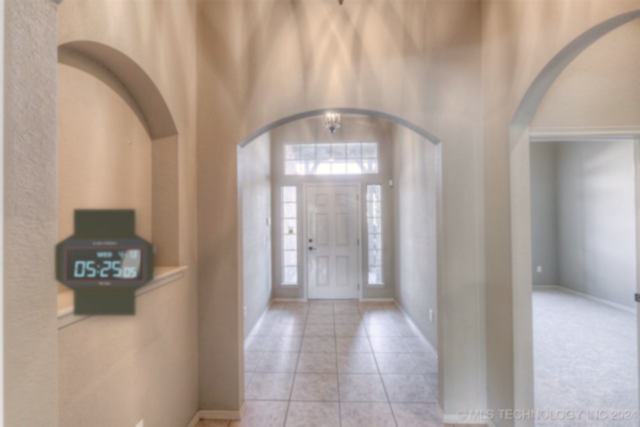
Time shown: 5:25
